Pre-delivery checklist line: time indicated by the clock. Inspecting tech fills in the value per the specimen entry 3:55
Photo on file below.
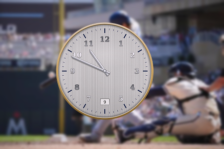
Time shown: 10:49
